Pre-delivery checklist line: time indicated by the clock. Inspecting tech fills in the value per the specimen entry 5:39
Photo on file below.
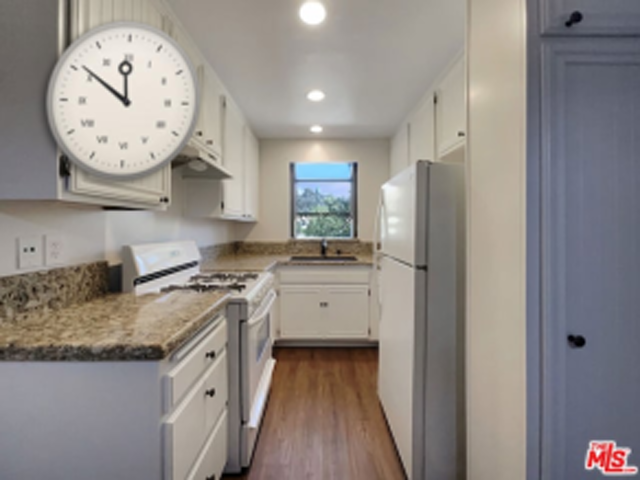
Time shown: 11:51
